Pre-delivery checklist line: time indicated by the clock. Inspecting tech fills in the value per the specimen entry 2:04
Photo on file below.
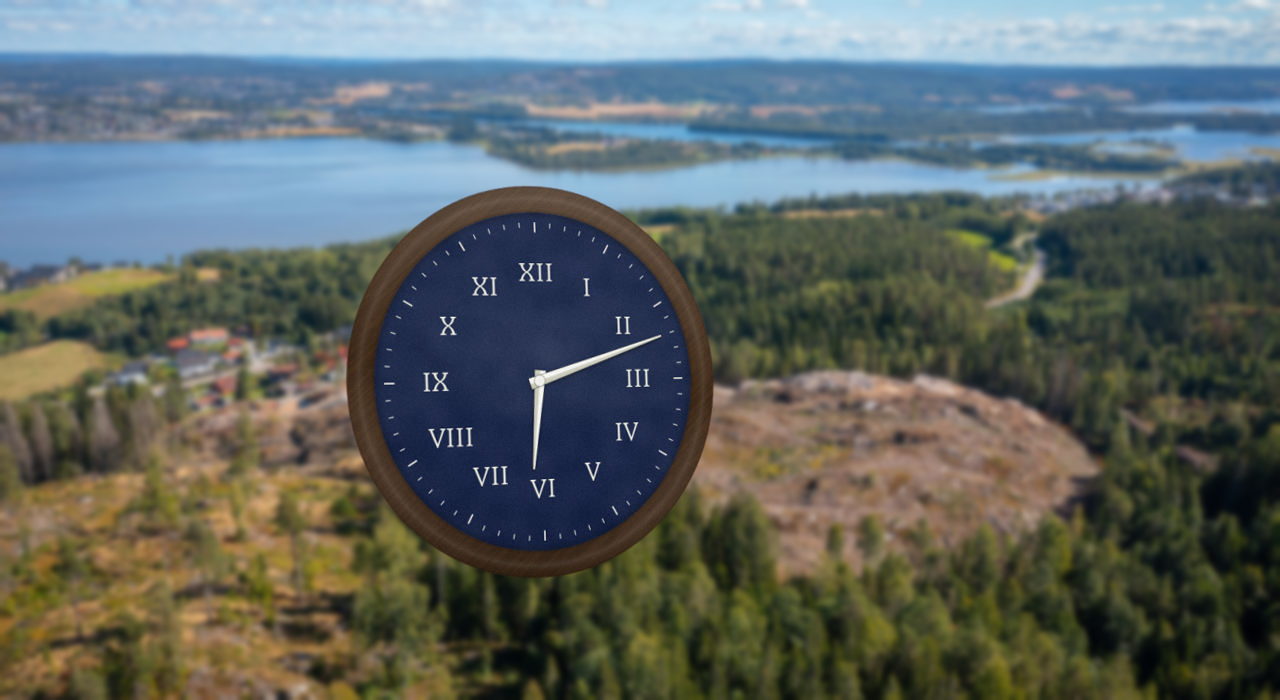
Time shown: 6:12
